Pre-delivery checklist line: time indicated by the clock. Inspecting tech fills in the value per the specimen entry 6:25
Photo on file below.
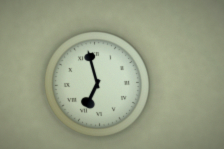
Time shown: 6:58
